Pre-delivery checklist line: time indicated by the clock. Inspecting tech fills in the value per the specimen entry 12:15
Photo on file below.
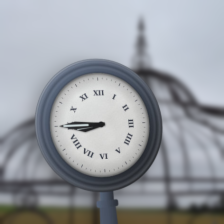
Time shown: 8:45
